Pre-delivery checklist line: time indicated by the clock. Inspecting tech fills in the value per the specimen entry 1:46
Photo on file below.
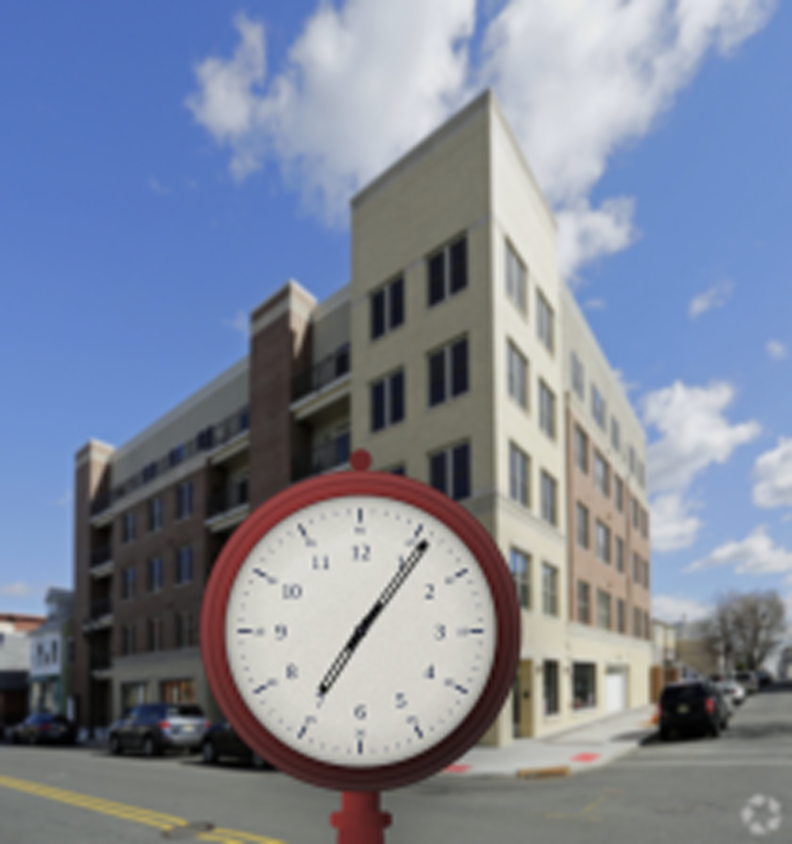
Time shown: 7:06
